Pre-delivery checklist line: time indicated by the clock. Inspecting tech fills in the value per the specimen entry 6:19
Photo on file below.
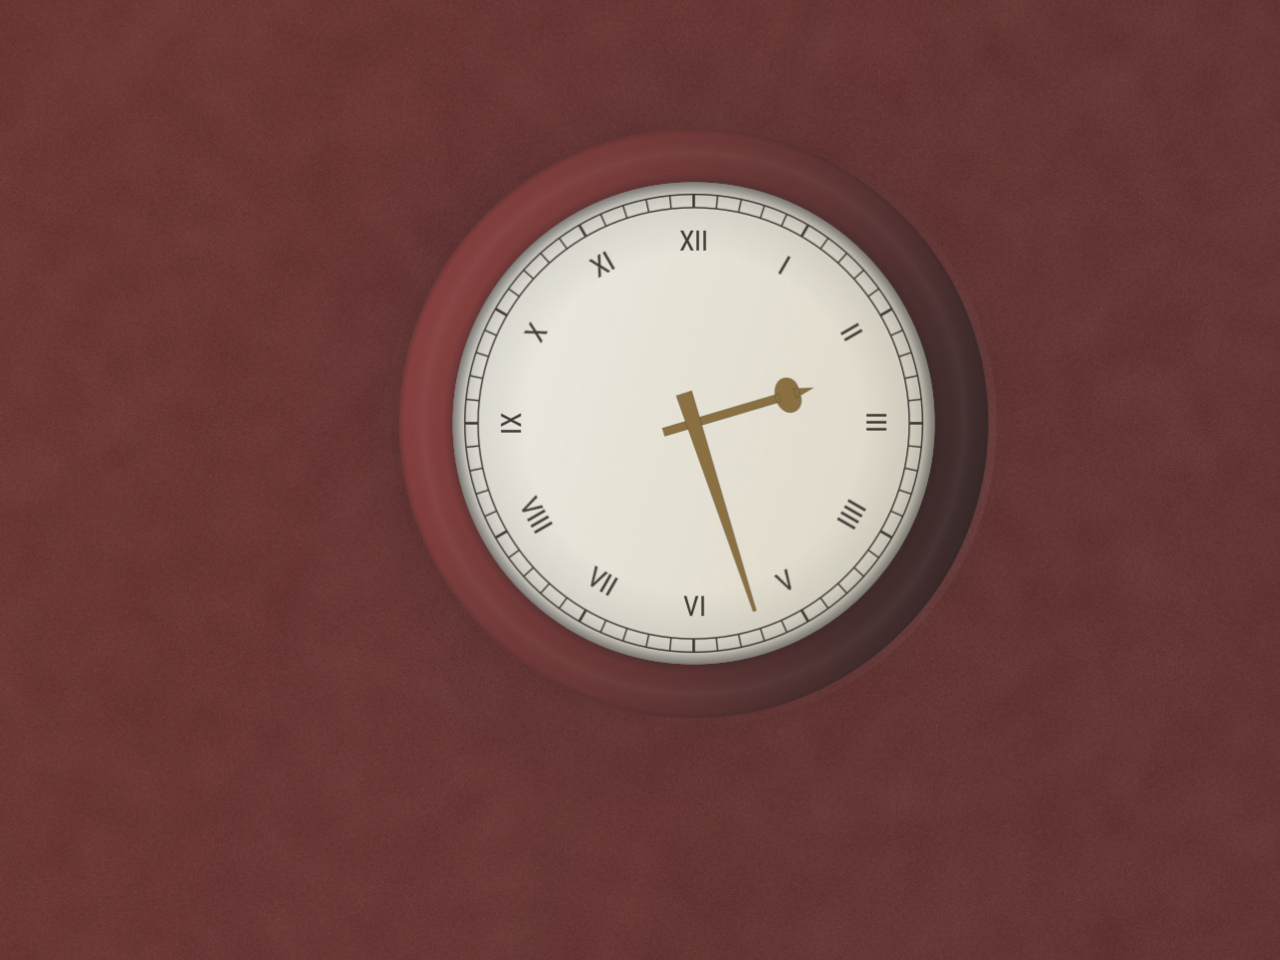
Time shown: 2:27
